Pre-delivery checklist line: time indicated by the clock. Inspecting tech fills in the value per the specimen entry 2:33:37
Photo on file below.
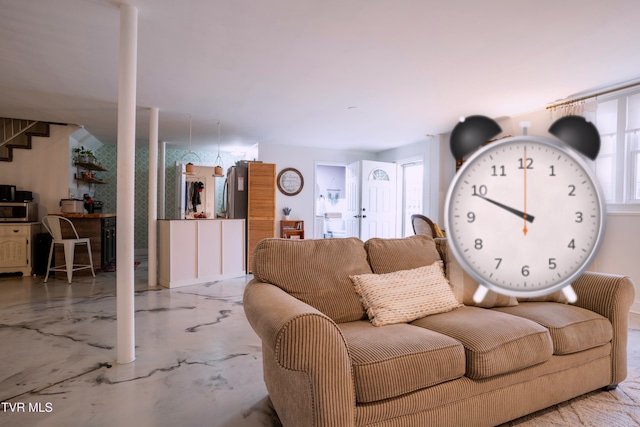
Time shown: 9:49:00
